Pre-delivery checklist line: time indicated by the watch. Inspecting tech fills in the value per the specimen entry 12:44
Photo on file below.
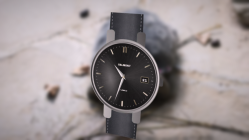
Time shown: 10:33
